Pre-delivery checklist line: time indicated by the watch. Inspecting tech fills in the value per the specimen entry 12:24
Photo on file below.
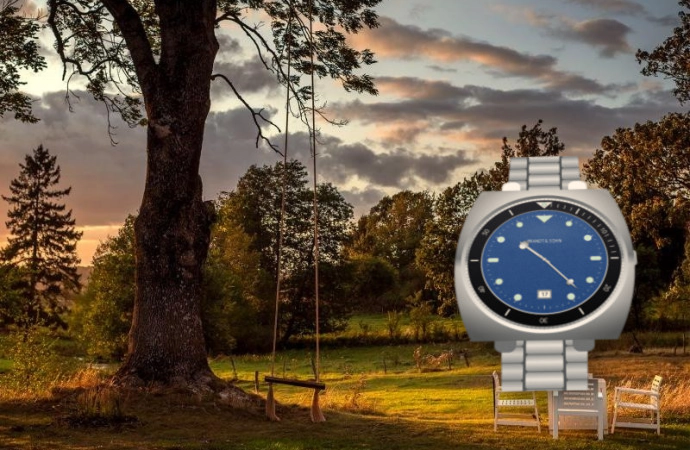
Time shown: 10:23
